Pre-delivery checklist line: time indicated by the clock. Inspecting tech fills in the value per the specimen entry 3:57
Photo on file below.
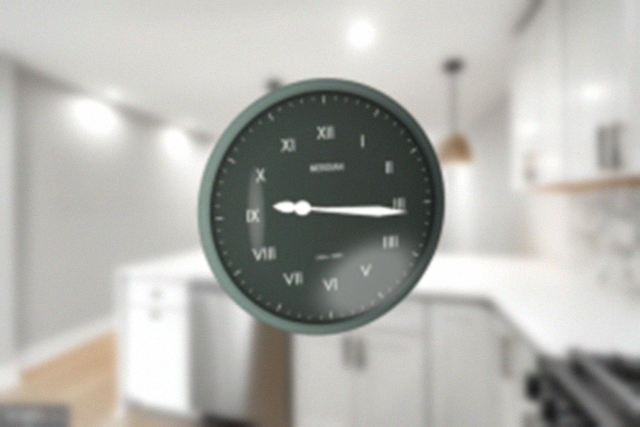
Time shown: 9:16
